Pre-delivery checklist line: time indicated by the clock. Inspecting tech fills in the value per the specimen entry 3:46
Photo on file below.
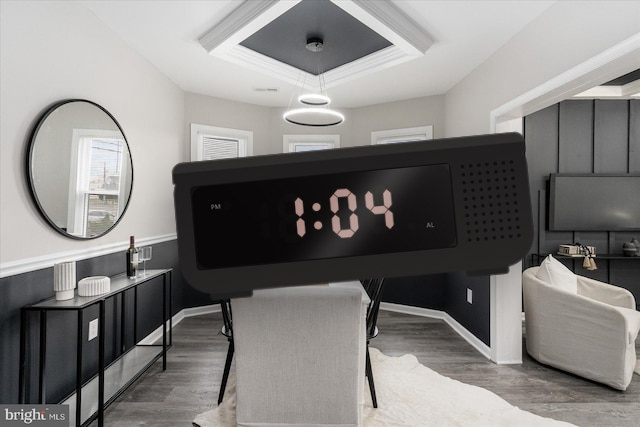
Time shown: 1:04
